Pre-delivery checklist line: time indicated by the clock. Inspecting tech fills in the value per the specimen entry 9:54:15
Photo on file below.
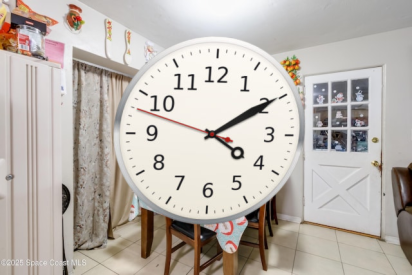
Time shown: 4:09:48
